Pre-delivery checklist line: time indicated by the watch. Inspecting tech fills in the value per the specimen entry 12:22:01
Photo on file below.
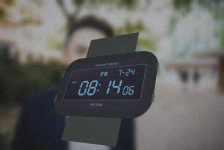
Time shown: 8:14:06
